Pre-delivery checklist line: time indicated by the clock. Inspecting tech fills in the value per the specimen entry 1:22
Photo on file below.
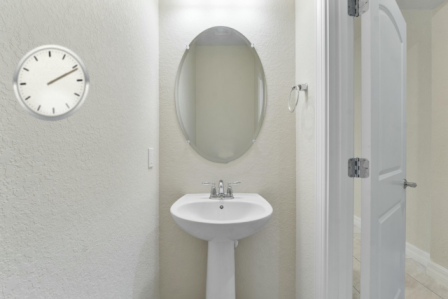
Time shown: 2:11
